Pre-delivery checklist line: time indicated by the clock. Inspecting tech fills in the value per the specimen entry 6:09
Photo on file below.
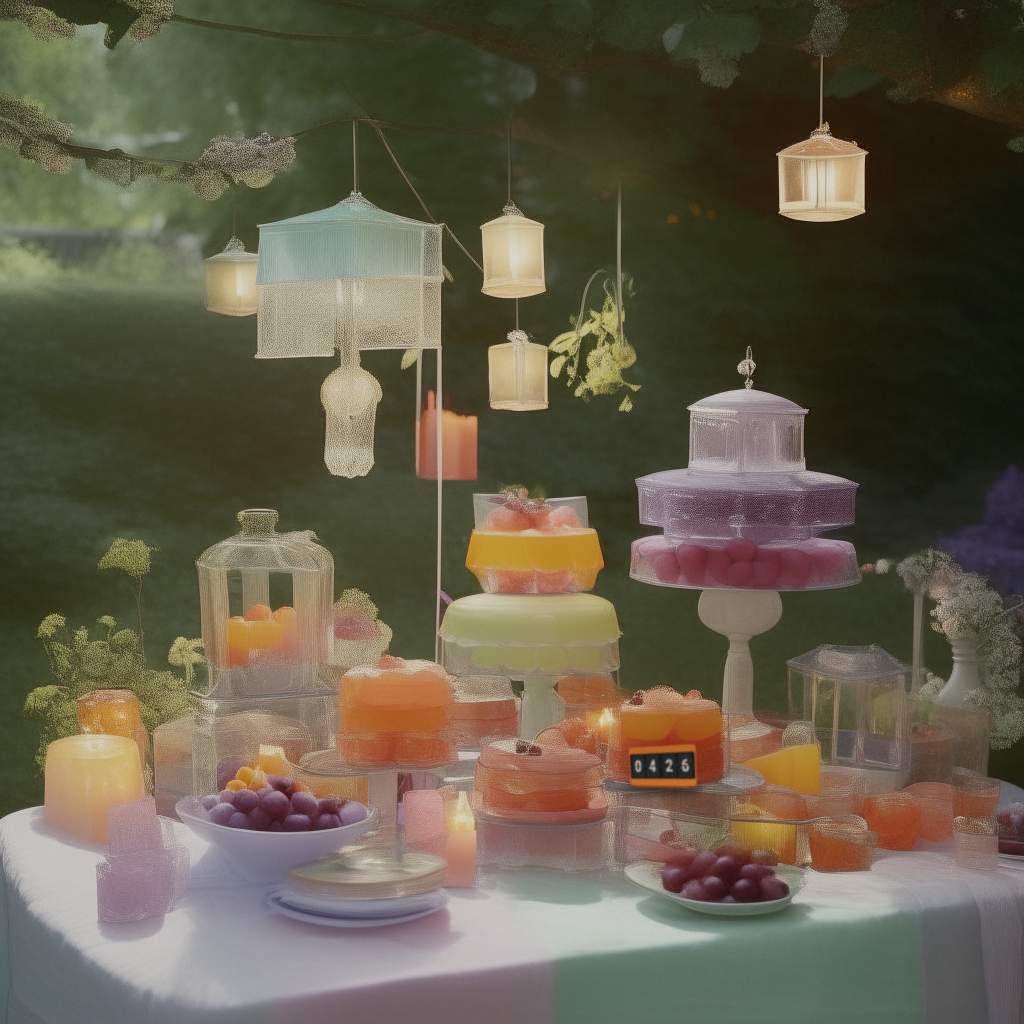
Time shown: 4:26
